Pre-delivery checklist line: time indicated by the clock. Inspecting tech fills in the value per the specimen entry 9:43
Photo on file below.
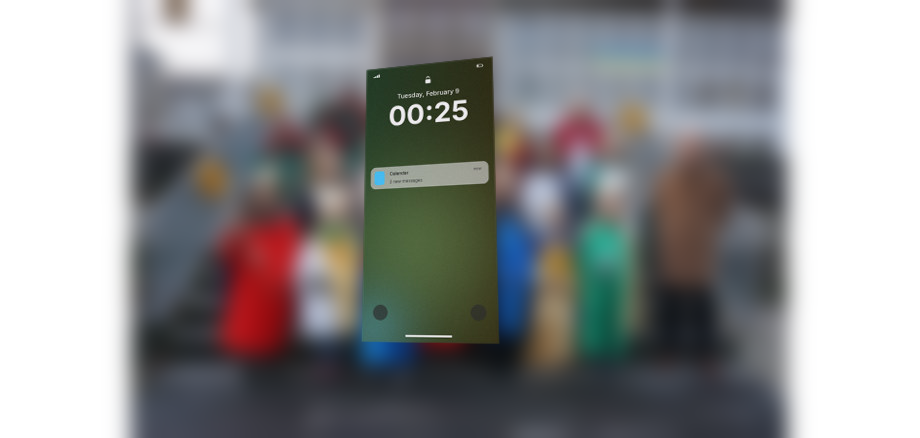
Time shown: 0:25
